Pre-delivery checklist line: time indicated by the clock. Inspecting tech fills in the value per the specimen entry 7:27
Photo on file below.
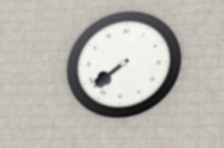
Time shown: 7:38
